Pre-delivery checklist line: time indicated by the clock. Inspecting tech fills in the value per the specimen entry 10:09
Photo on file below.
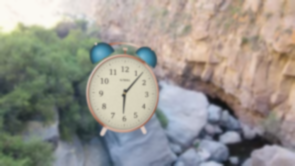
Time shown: 6:07
